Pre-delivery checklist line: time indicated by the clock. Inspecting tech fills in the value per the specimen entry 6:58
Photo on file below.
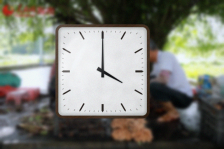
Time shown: 4:00
